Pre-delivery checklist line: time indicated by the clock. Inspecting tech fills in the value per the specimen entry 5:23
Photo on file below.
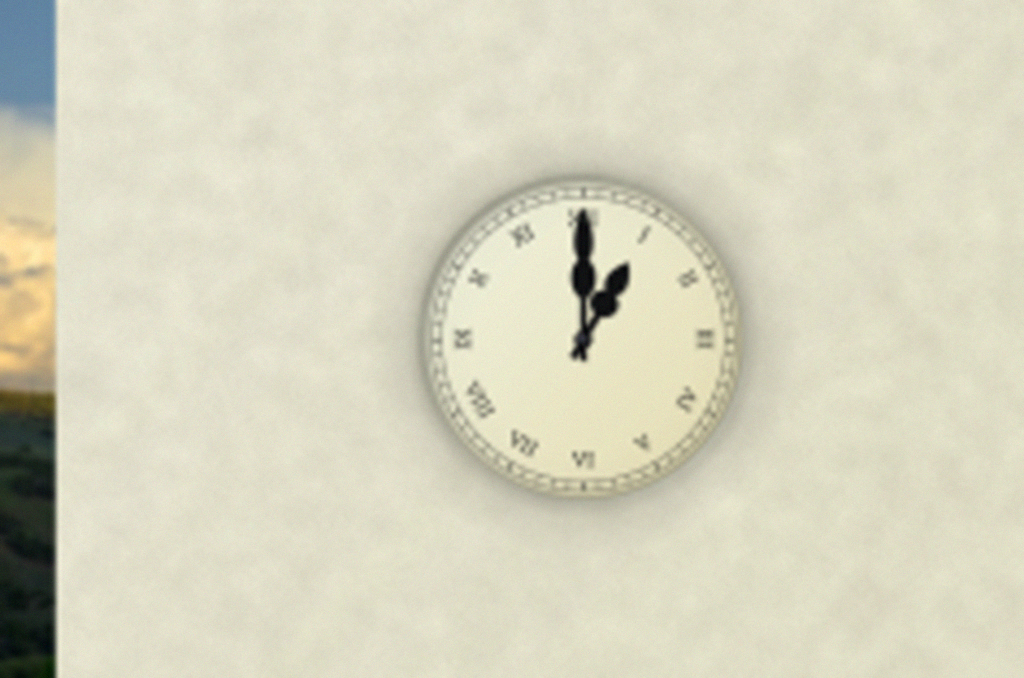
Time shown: 1:00
